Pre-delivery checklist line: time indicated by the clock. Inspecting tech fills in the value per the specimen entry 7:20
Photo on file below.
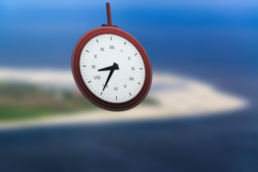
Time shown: 8:35
